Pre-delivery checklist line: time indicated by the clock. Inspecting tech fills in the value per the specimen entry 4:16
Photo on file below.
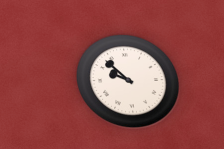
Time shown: 9:53
